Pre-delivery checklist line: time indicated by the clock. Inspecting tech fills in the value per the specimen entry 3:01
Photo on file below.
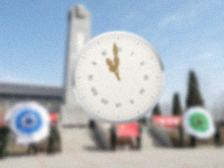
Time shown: 10:59
